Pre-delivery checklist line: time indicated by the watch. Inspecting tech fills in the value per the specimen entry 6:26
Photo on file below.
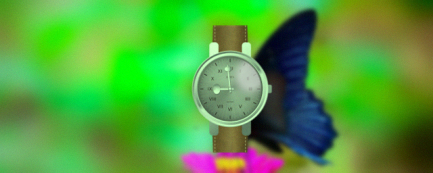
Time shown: 8:59
